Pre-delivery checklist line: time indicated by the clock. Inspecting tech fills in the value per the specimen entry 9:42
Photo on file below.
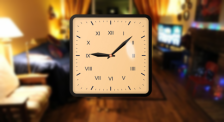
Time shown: 9:08
